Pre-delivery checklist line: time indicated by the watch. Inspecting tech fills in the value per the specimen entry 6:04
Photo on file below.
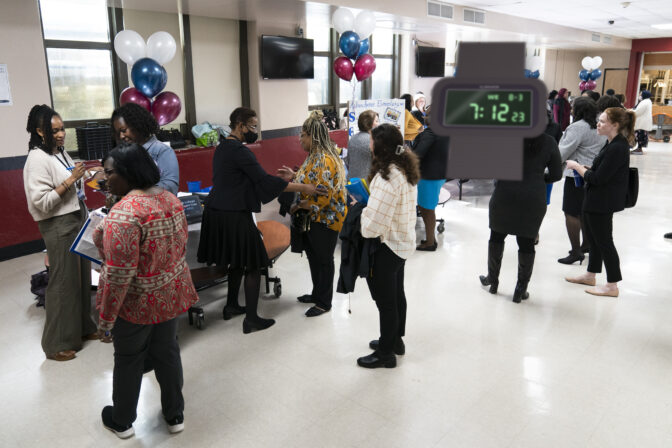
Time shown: 7:12
